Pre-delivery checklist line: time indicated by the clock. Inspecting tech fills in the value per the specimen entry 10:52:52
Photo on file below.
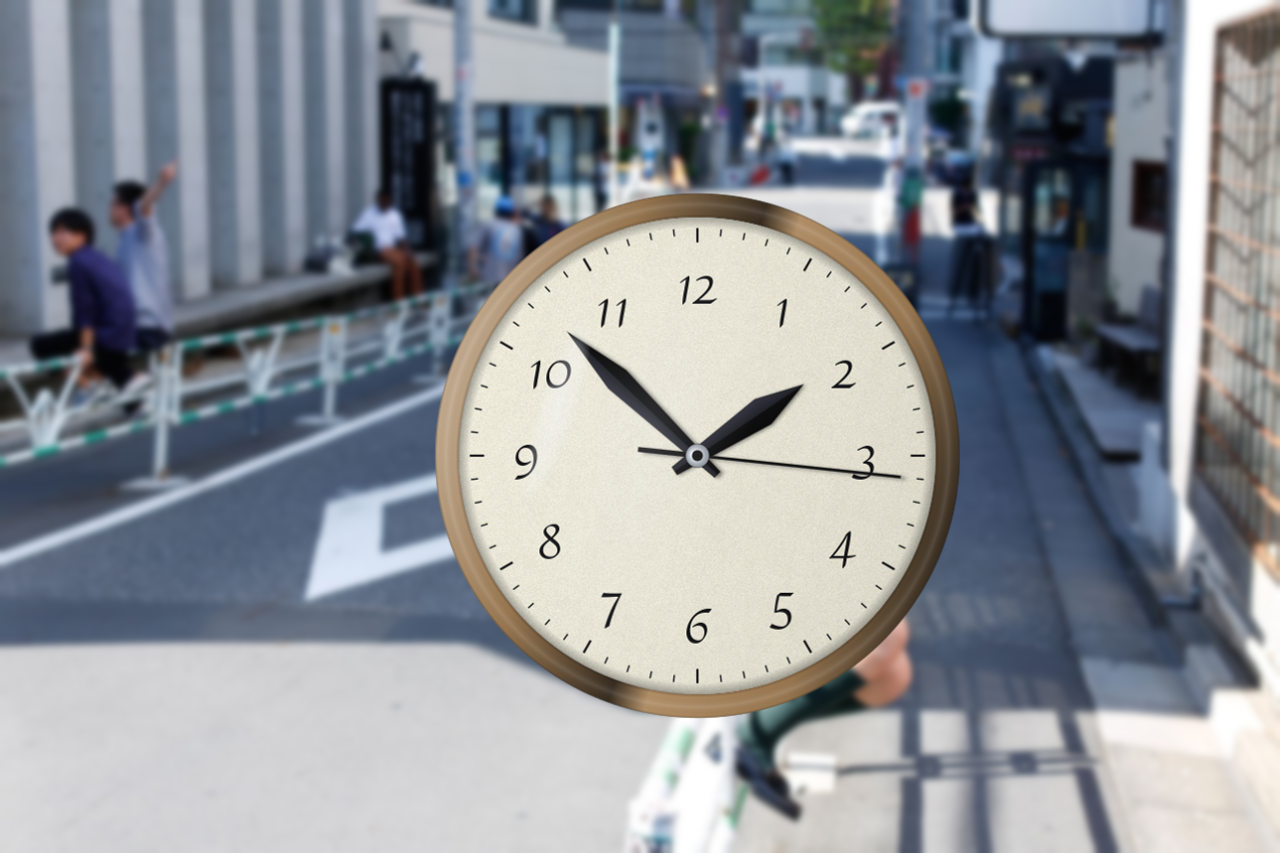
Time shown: 1:52:16
